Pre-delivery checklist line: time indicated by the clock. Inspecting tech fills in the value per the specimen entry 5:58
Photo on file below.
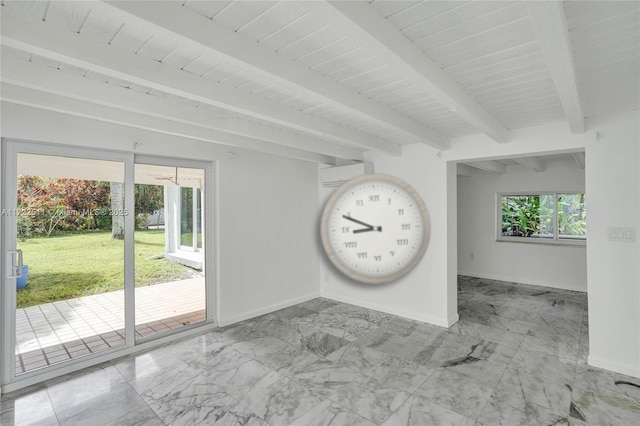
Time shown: 8:49
